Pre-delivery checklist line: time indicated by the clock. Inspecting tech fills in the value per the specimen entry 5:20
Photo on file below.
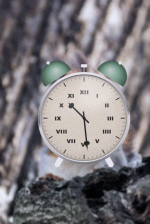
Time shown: 10:29
